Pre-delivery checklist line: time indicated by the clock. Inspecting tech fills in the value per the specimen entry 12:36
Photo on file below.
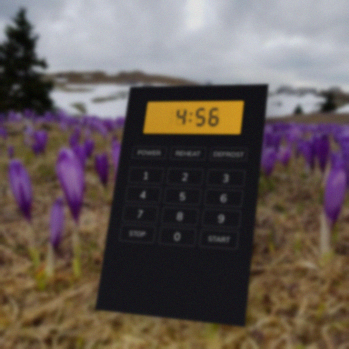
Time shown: 4:56
